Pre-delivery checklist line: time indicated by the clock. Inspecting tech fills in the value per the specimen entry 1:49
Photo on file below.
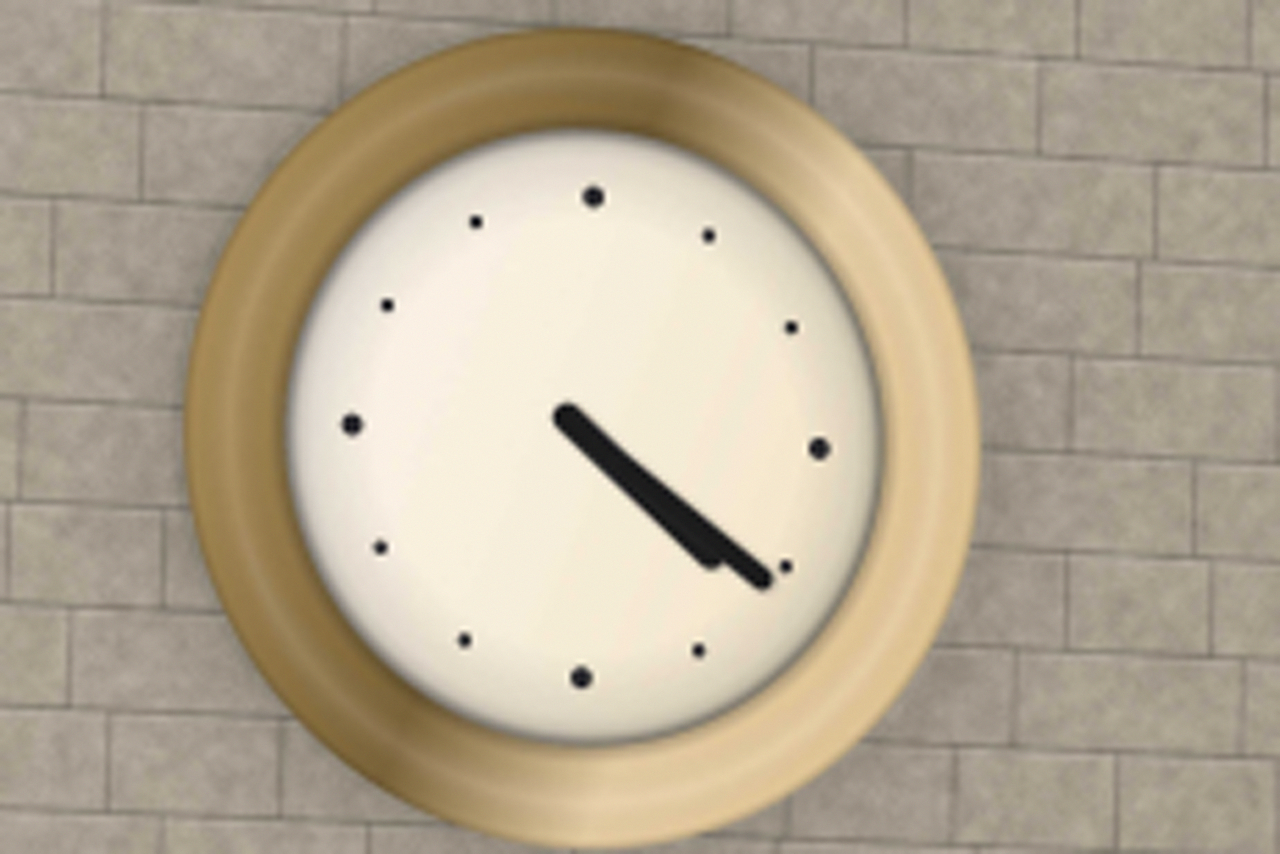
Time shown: 4:21
